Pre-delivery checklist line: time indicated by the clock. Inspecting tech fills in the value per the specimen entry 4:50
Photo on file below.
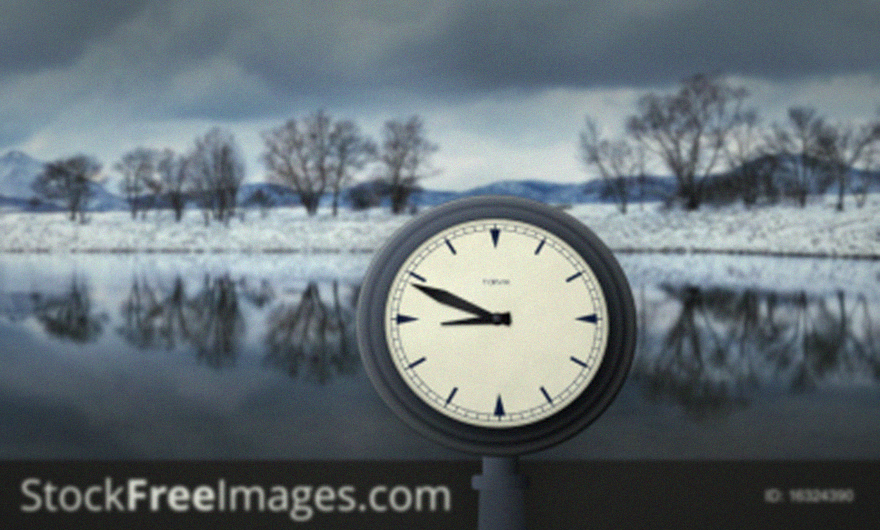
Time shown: 8:49
